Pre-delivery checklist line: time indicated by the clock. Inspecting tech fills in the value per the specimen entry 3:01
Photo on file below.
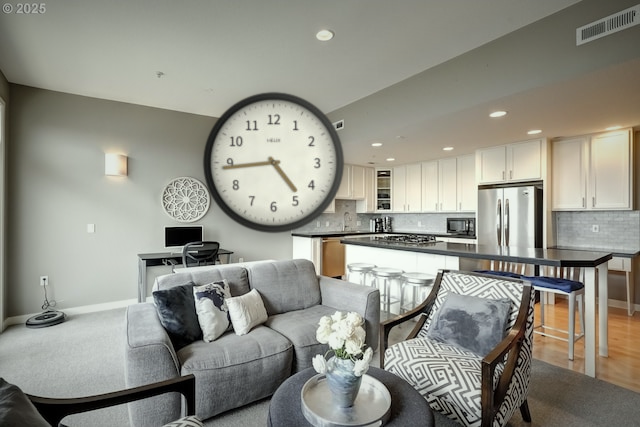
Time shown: 4:44
